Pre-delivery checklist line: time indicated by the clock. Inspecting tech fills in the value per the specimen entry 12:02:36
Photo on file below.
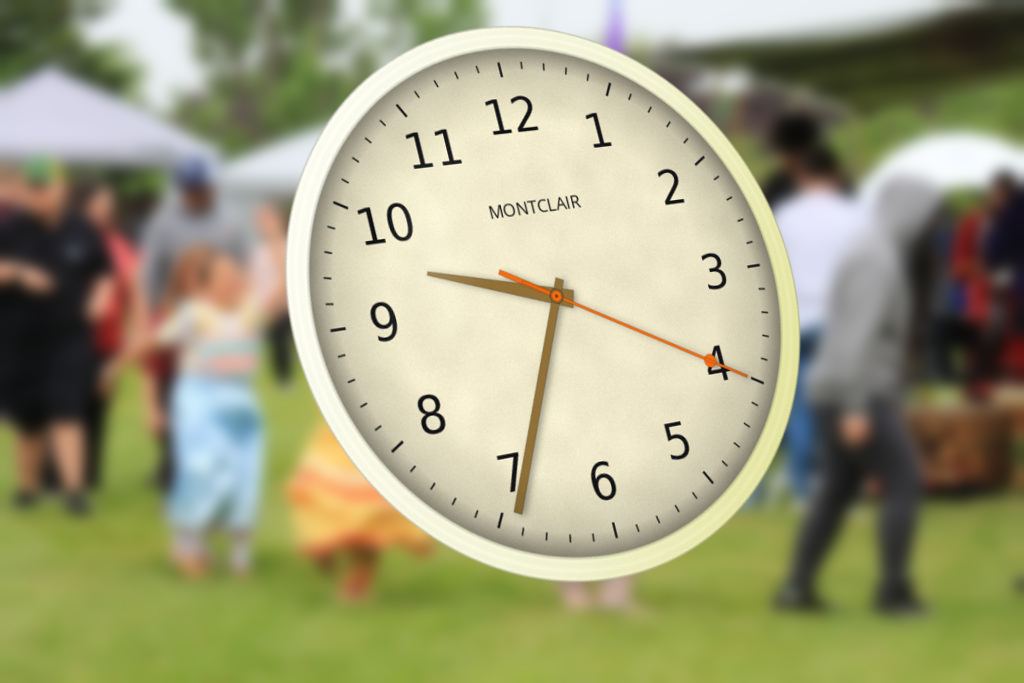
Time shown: 9:34:20
